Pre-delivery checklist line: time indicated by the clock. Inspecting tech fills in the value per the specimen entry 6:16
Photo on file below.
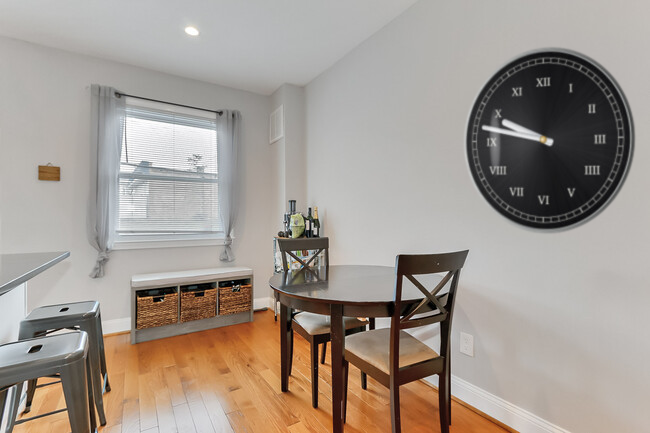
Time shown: 9:47
